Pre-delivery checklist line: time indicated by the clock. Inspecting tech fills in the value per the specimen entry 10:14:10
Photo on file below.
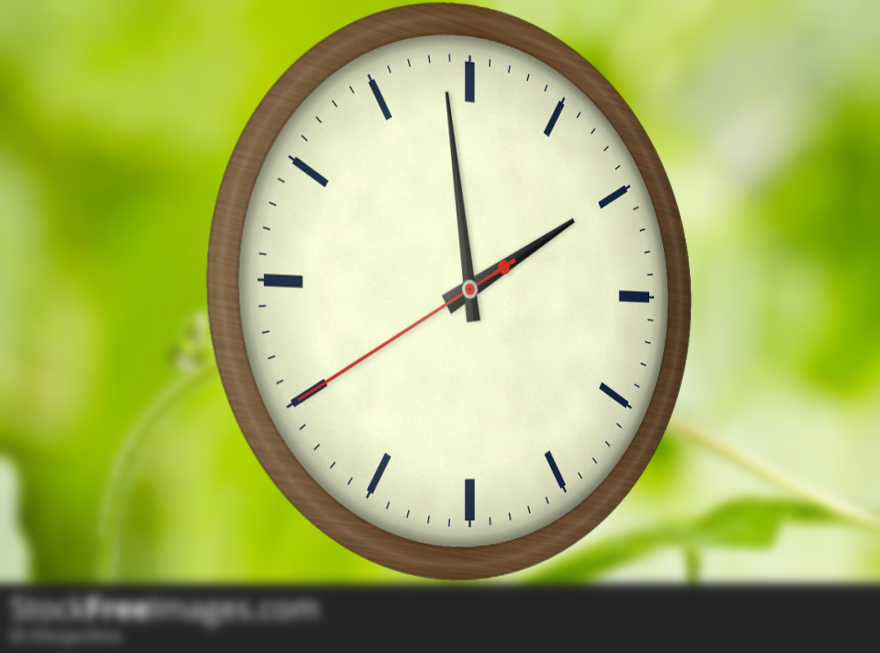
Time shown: 1:58:40
